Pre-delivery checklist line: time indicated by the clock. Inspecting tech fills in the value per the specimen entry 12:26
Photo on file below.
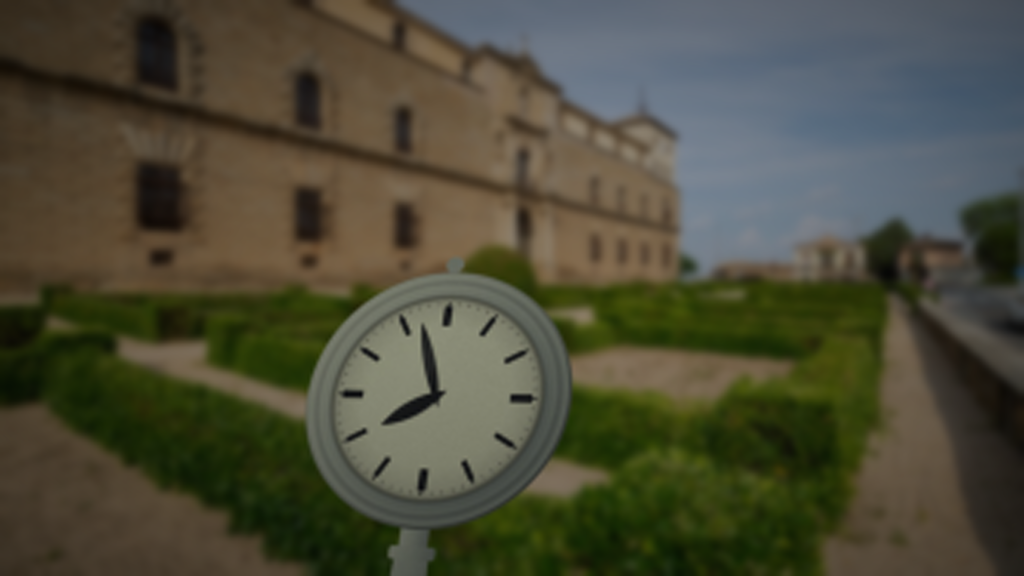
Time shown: 7:57
